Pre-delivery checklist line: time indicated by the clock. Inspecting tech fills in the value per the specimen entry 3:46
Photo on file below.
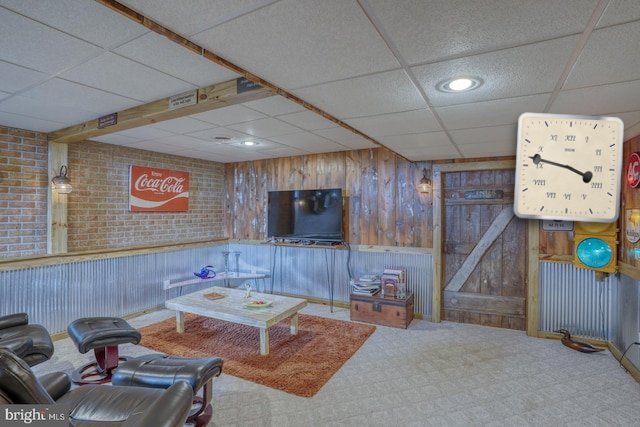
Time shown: 3:47
